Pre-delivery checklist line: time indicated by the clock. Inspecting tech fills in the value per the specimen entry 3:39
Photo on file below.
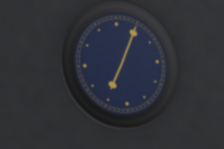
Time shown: 7:05
